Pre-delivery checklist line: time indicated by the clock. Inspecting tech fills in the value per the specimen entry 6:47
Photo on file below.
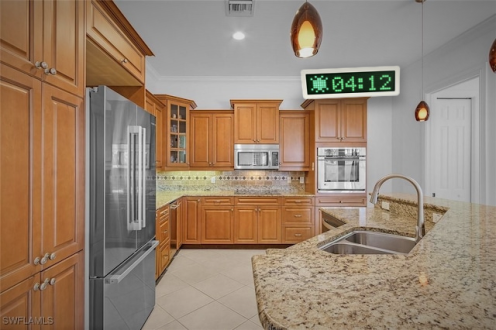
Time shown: 4:12
